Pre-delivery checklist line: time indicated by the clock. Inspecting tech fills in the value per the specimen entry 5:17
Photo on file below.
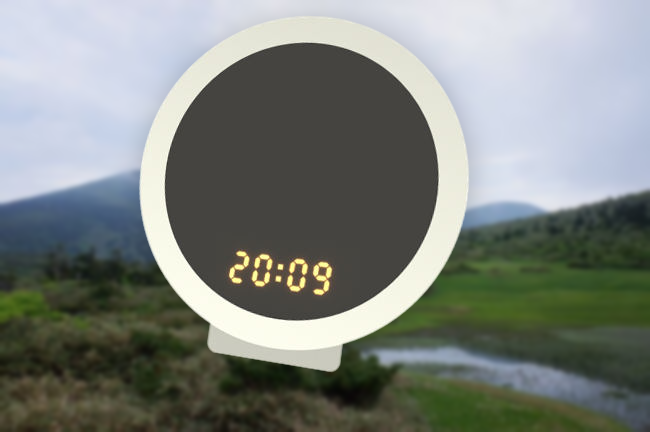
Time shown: 20:09
